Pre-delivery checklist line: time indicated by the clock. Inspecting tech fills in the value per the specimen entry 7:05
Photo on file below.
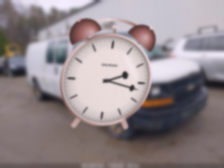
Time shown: 2:17
